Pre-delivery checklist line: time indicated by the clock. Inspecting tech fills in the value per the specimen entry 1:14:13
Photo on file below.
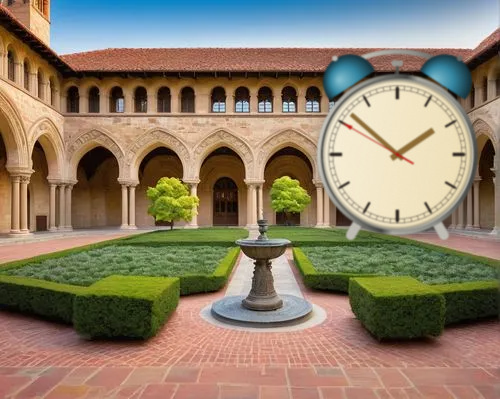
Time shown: 1:51:50
